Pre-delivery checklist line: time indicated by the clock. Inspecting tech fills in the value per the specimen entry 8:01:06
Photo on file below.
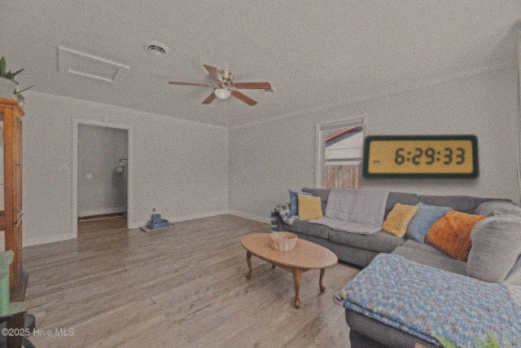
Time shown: 6:29:33
